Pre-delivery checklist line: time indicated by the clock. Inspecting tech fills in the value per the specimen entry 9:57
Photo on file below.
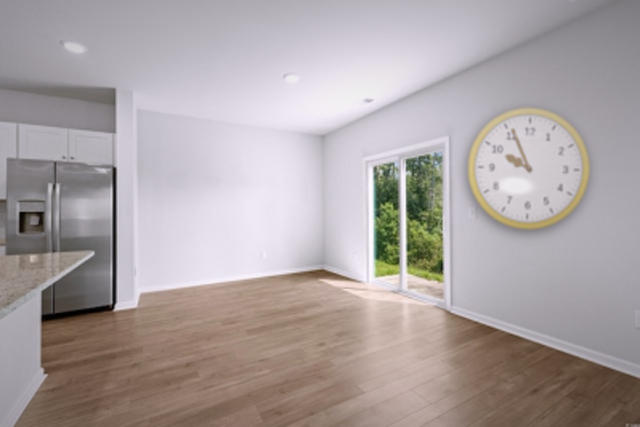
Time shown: 9:56
